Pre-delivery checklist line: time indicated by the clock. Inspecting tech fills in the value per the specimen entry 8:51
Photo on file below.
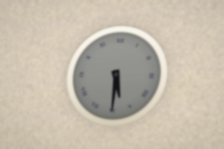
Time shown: 5:30
